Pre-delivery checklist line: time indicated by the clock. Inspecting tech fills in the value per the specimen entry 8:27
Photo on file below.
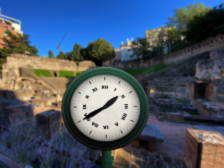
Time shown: 1:40
